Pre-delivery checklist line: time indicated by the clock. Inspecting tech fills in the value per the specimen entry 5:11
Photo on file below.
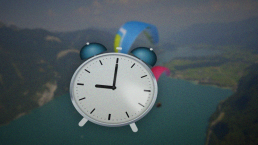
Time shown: 9:00
